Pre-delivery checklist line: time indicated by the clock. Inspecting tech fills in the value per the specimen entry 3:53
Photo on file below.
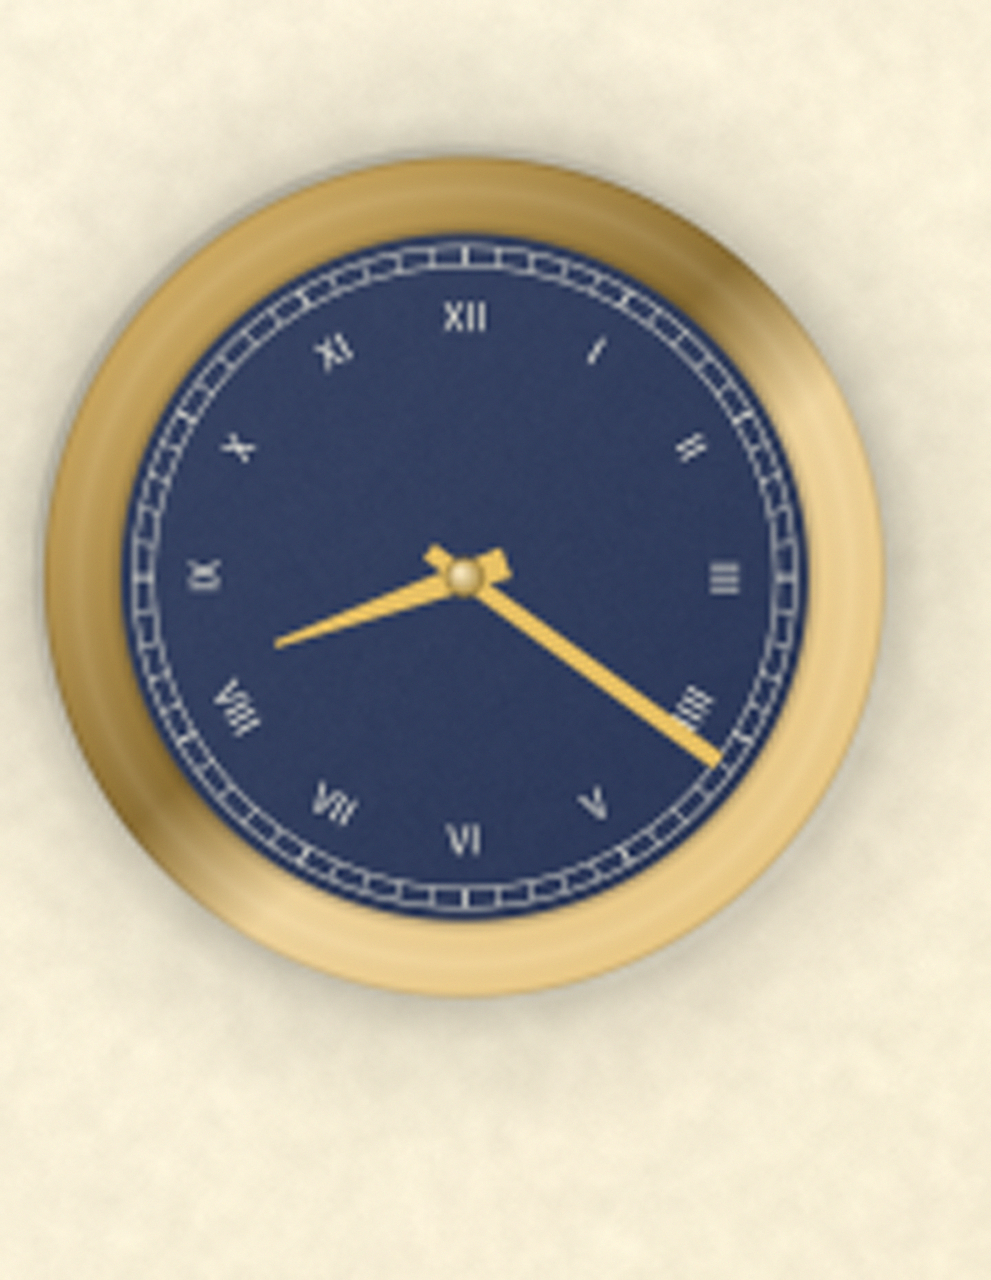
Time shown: 8:21
